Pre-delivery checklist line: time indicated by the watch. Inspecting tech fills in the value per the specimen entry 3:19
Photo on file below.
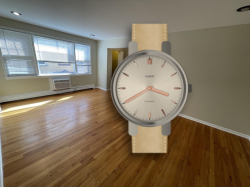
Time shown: 3:40
